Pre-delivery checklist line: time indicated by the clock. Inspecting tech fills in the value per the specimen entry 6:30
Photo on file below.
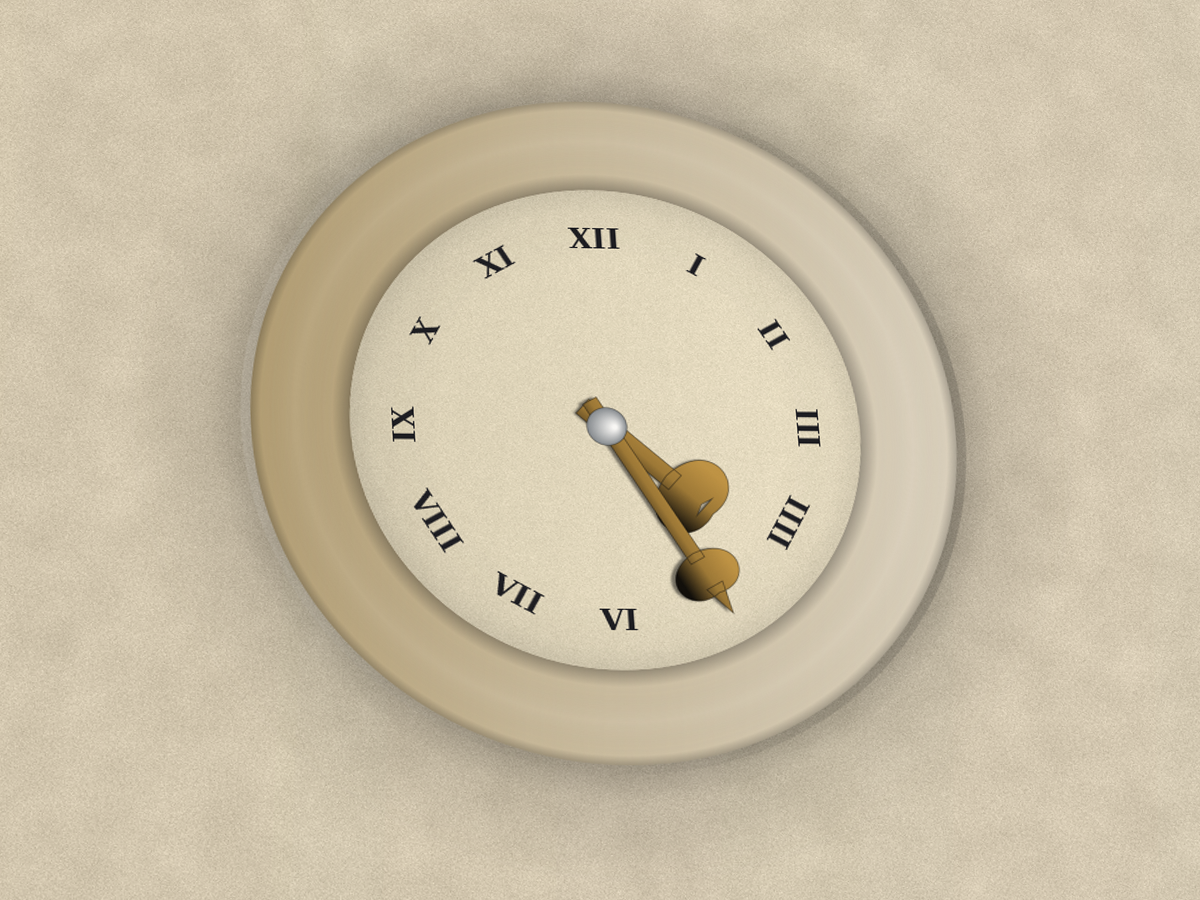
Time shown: 4:25
